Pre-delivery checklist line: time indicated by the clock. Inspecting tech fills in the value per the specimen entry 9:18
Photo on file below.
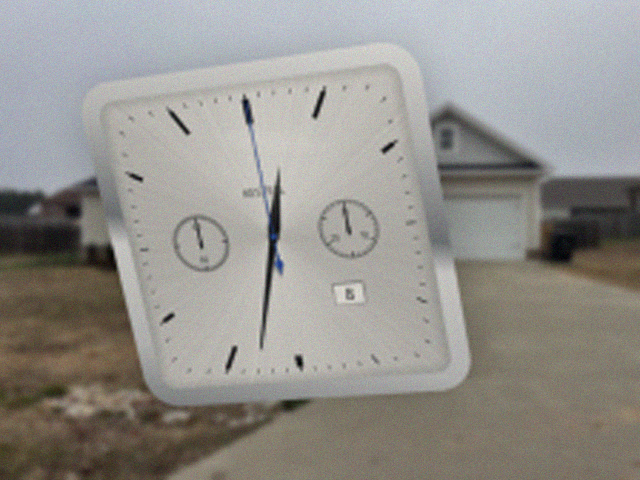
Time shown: 12:33
